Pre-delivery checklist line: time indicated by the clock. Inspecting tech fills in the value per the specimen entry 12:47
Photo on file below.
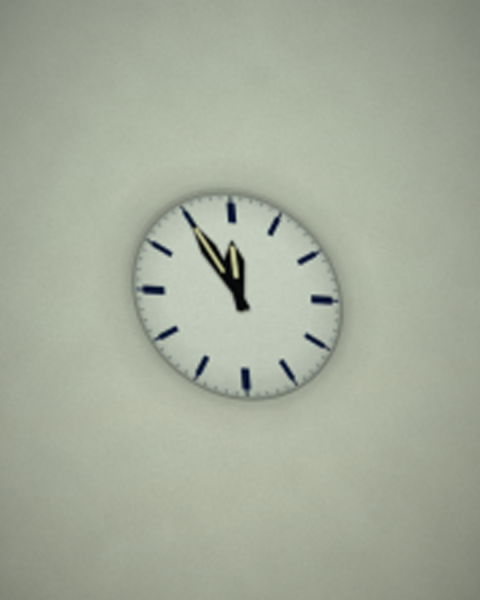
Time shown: 11:55
